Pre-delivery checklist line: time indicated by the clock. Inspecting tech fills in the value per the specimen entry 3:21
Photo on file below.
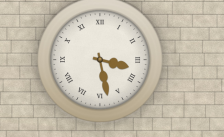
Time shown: 3:28
